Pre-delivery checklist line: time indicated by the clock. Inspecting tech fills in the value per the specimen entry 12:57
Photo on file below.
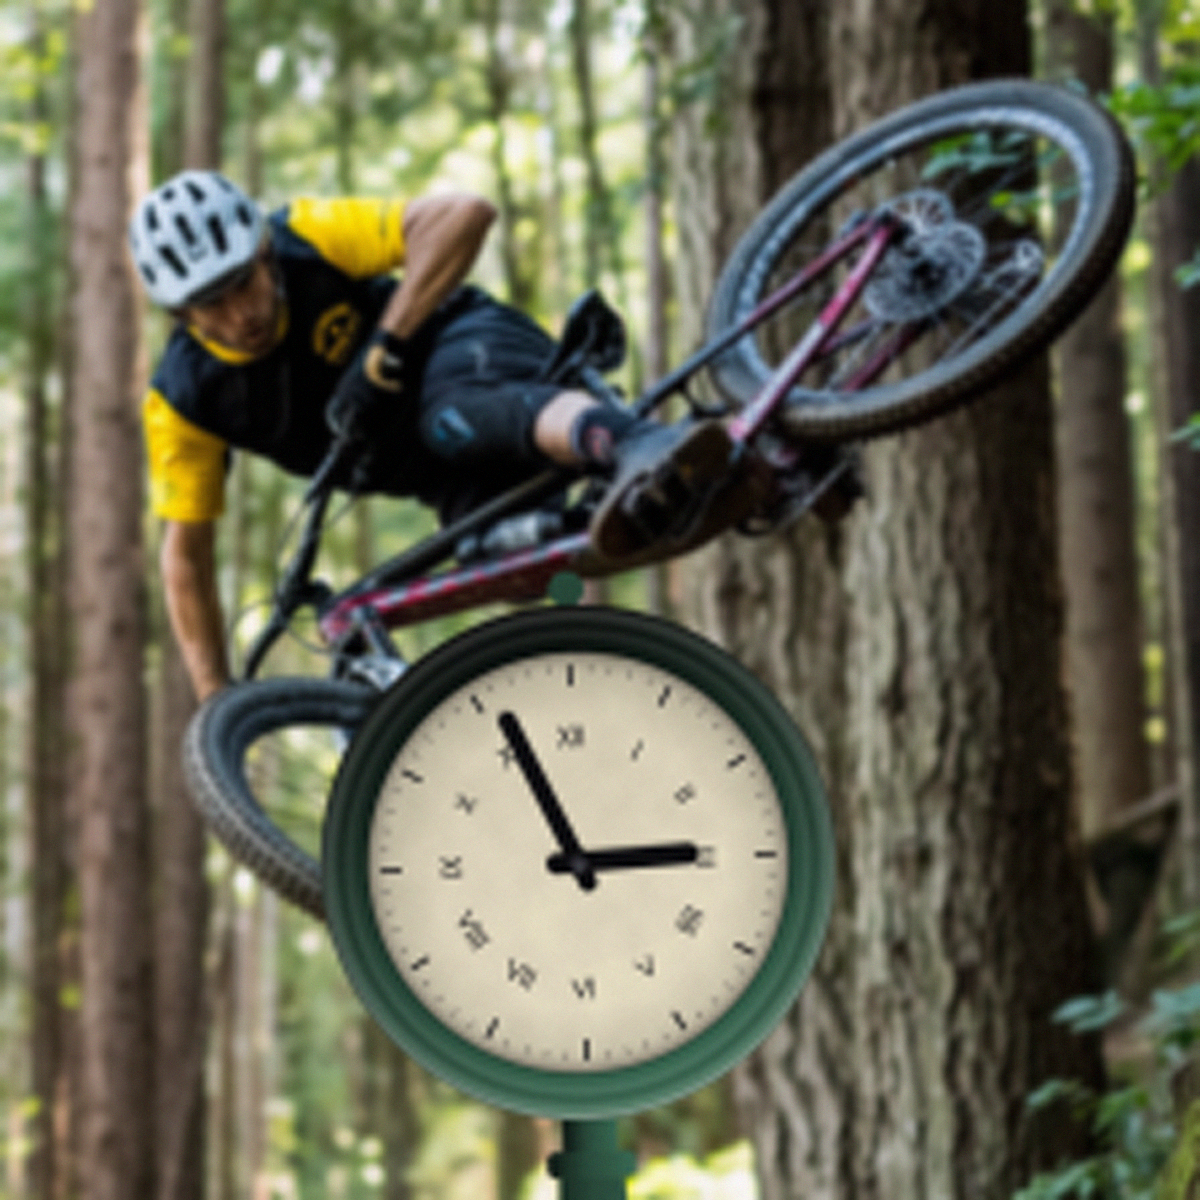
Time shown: 2:56
